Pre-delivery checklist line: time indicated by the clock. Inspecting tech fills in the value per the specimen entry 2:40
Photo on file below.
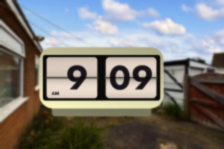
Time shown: 9:09
